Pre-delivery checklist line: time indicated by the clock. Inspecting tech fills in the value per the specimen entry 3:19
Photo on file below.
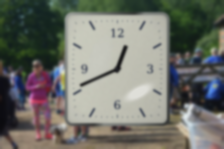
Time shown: 12:41
